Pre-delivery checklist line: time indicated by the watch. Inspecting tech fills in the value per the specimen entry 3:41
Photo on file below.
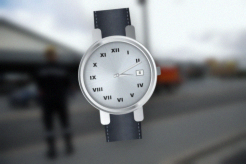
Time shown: 3:11
